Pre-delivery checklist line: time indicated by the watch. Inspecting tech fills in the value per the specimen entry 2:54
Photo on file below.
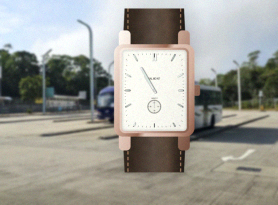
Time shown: 10:55
